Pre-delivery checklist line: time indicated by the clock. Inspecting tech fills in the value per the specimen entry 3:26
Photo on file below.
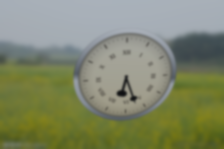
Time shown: 6:27
